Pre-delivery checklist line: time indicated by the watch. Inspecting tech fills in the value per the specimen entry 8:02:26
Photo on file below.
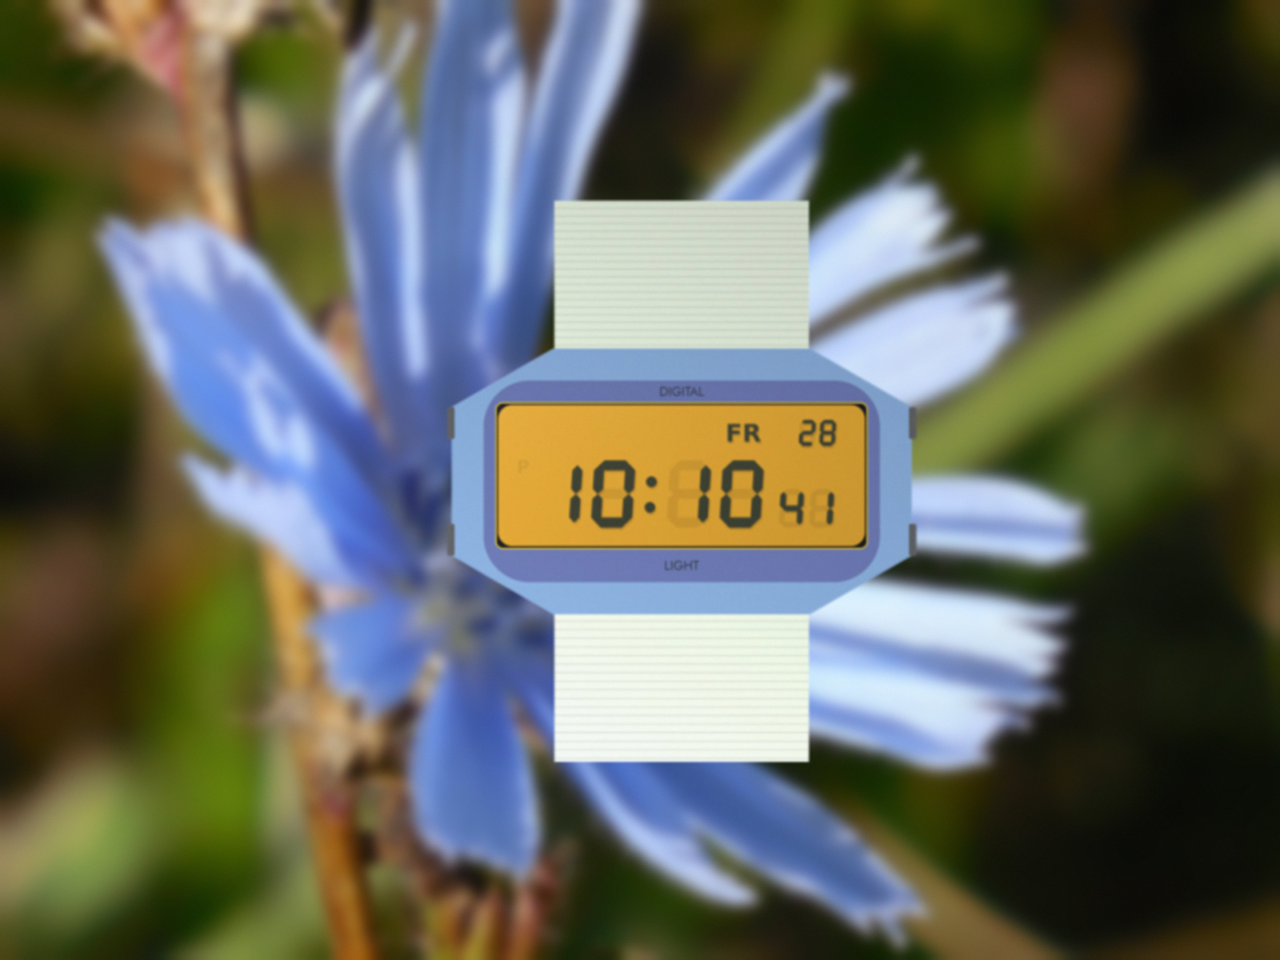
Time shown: 10:10:41
